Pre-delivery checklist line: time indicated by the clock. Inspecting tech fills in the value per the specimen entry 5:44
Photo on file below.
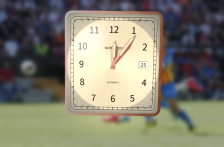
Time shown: 12:06
